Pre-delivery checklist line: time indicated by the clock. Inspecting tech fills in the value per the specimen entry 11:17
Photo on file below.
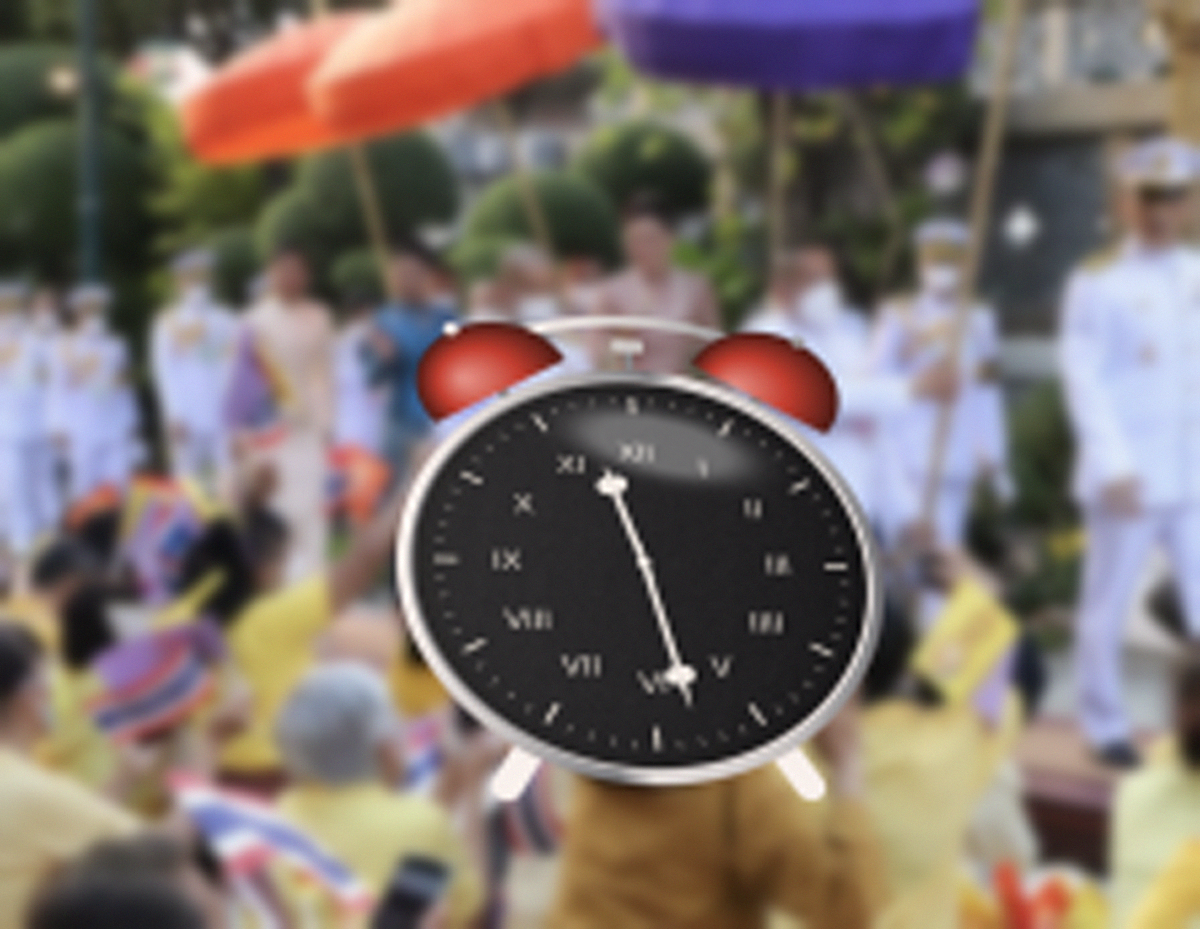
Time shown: 11:28
